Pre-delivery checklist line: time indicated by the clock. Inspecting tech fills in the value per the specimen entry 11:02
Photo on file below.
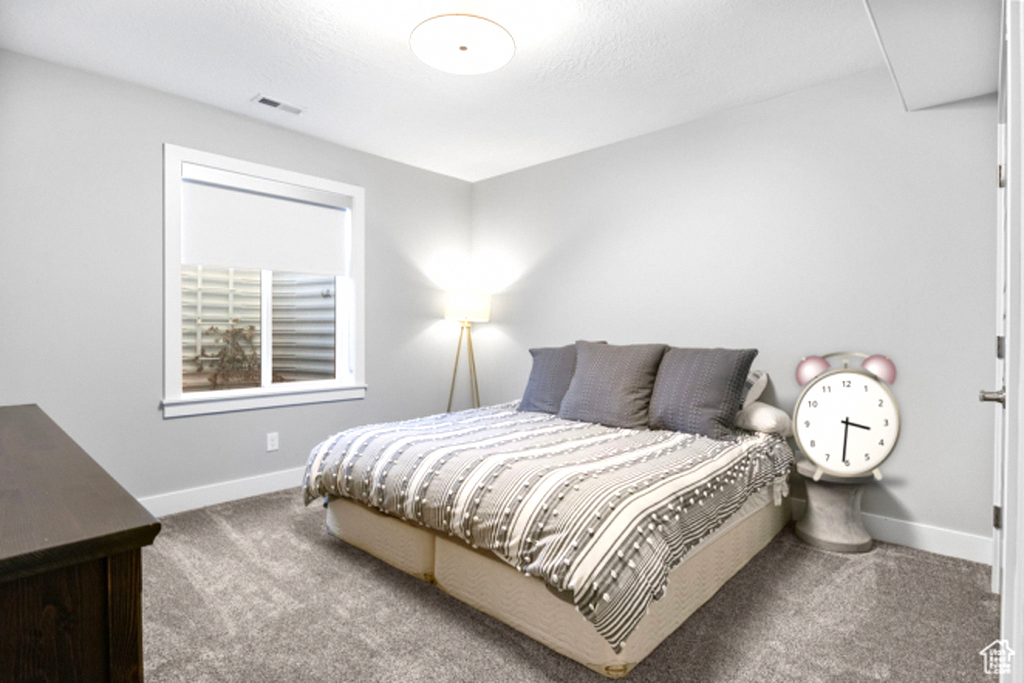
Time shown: 3:31
